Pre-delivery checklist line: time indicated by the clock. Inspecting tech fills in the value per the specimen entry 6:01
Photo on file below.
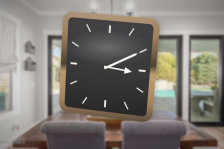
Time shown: 3:10
